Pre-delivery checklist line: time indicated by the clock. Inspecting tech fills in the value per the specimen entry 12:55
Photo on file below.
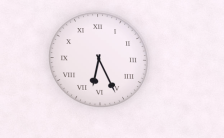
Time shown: 6:26
